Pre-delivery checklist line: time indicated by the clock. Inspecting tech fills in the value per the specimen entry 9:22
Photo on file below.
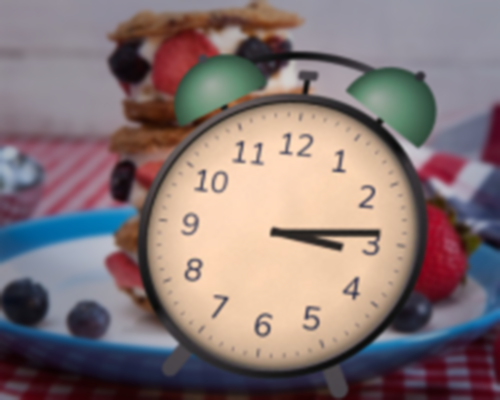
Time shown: 3:14
